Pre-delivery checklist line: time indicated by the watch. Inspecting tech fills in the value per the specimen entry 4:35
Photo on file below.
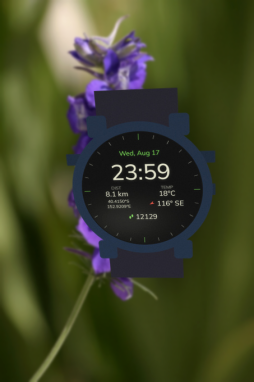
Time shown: 23:59
